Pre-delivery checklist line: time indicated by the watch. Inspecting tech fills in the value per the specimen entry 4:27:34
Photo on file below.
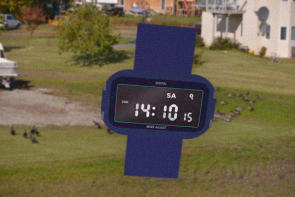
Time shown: 14:10:15
